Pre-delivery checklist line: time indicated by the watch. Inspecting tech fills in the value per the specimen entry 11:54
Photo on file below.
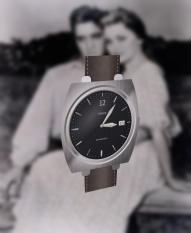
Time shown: 3:06
